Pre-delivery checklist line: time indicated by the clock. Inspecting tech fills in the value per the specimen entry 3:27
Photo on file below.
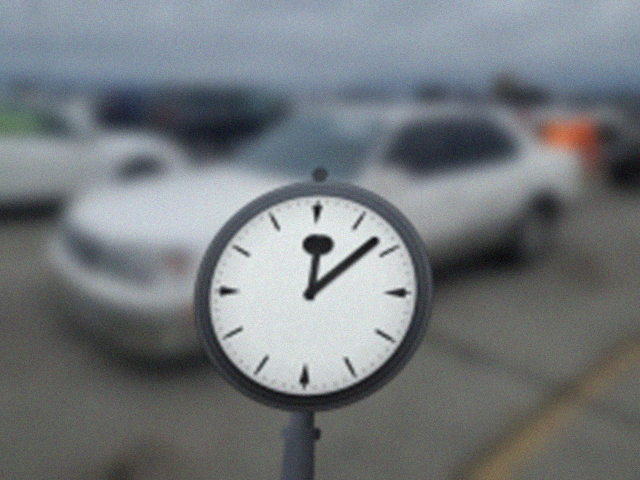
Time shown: 12:08
